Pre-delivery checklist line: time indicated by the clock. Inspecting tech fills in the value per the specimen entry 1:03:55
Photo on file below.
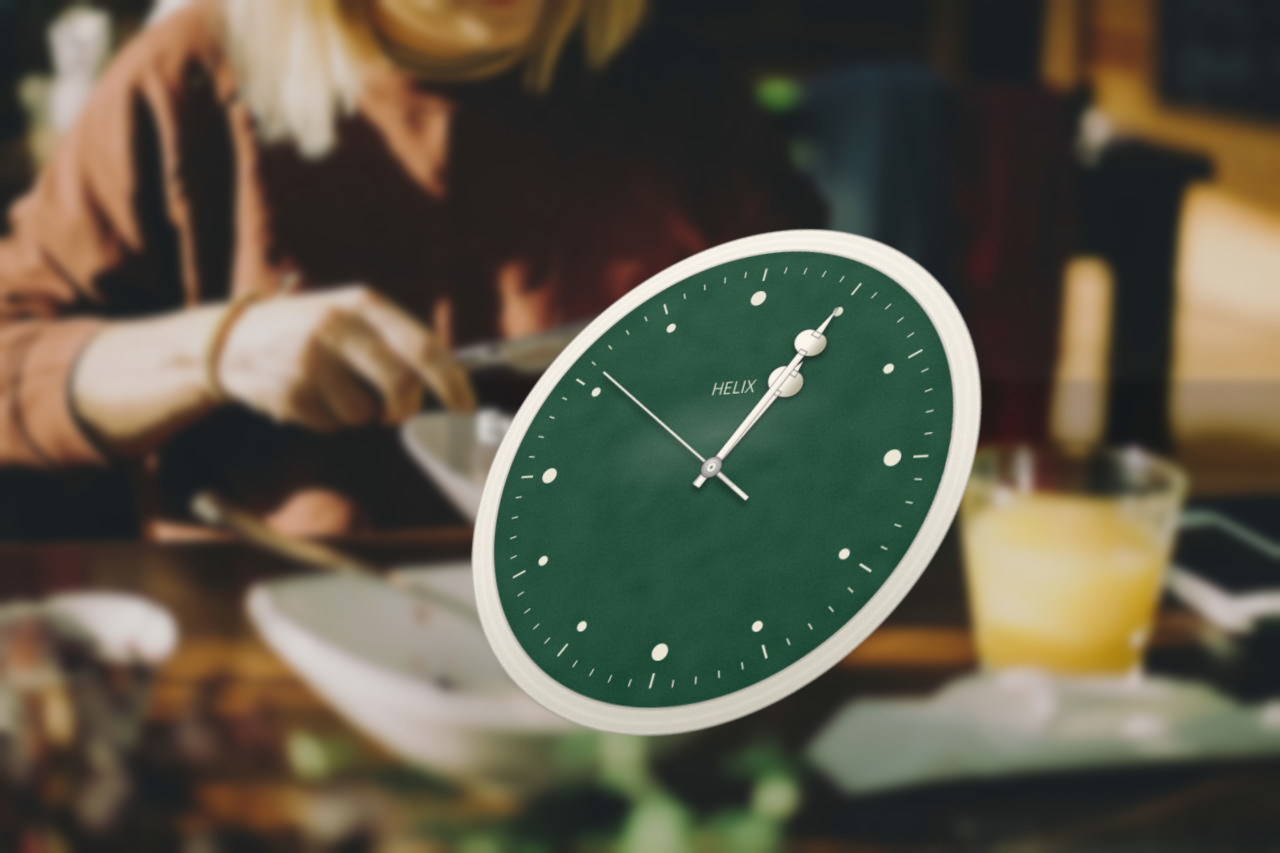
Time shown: 1:04:51
